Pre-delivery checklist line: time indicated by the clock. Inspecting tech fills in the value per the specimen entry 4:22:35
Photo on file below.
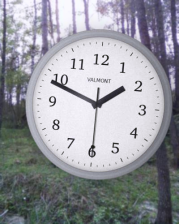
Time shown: 1:48:30
